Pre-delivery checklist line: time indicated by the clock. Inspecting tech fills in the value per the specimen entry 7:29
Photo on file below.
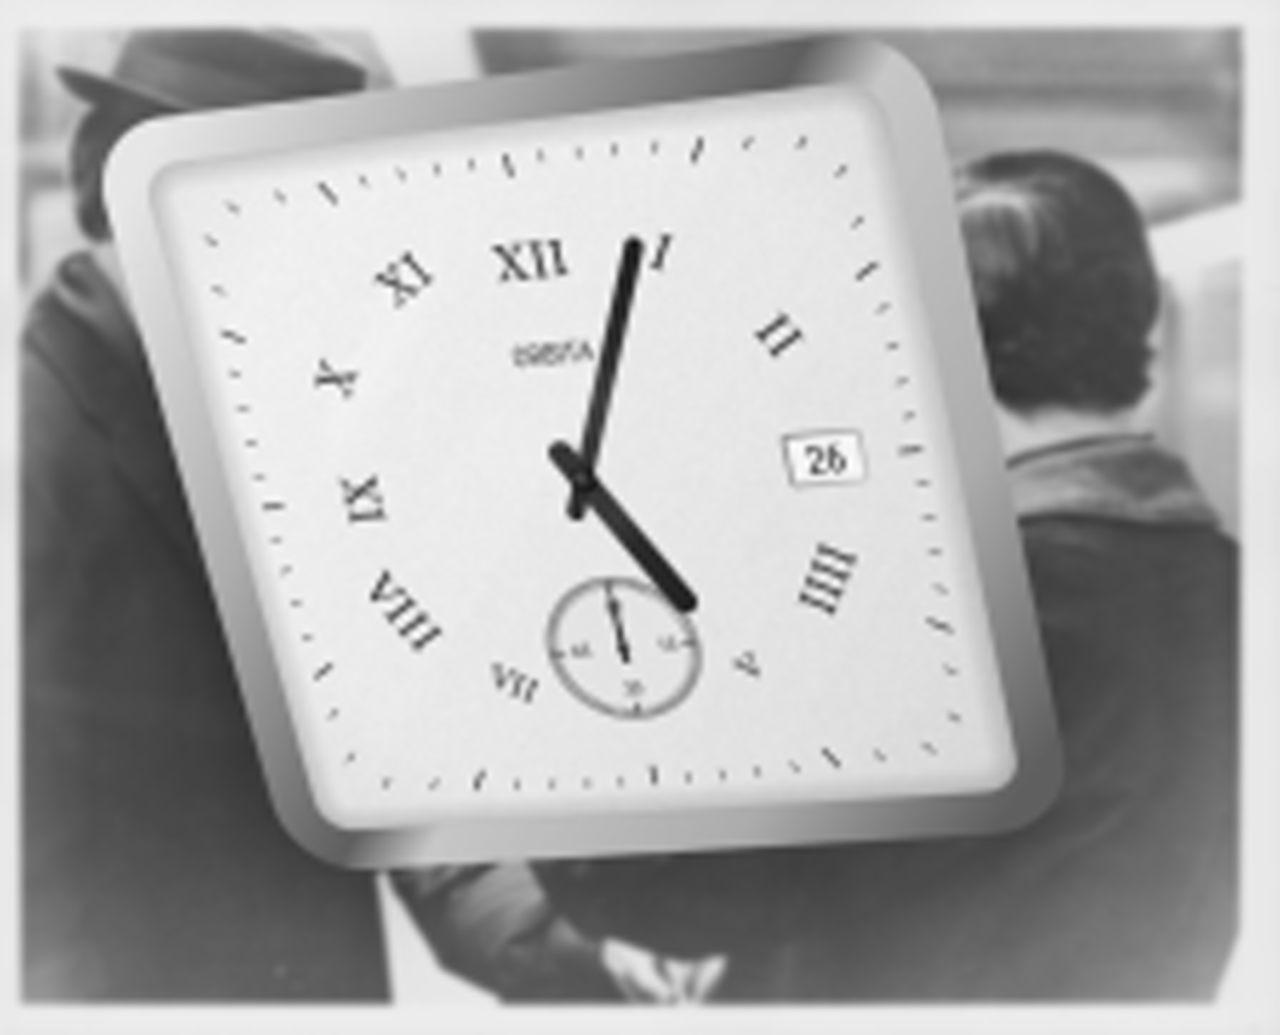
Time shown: 5:04
